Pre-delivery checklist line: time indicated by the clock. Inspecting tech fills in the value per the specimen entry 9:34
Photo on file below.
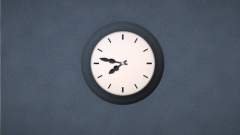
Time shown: 7:47
